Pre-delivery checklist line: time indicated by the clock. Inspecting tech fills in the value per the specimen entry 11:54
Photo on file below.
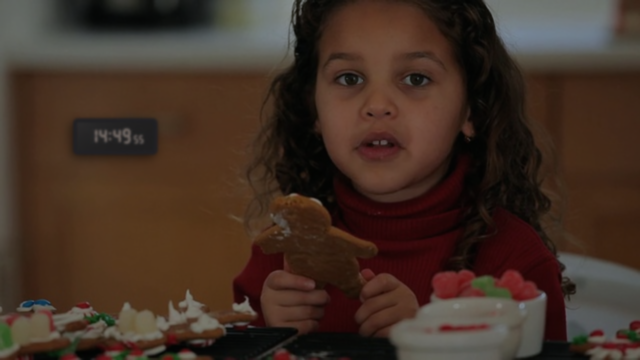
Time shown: 14:49
